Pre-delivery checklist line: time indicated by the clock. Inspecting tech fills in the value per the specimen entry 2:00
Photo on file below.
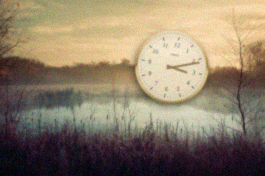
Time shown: 3:11
